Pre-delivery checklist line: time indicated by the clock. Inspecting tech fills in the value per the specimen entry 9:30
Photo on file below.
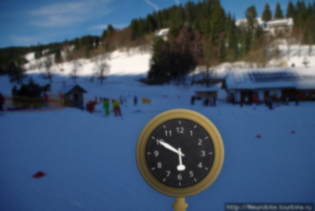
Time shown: 5:50
